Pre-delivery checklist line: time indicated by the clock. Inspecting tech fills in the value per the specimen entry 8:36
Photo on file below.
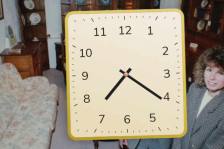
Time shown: 7:21
